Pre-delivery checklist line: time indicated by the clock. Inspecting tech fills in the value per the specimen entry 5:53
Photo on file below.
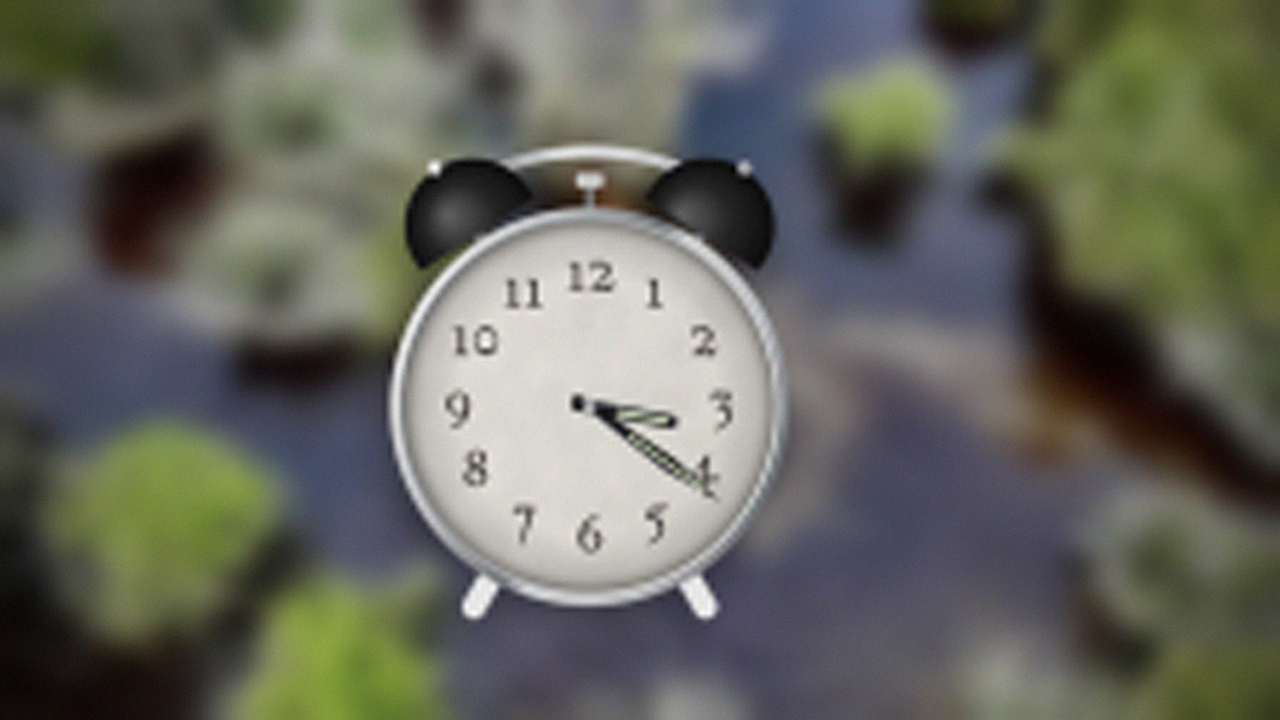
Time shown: 3:21
